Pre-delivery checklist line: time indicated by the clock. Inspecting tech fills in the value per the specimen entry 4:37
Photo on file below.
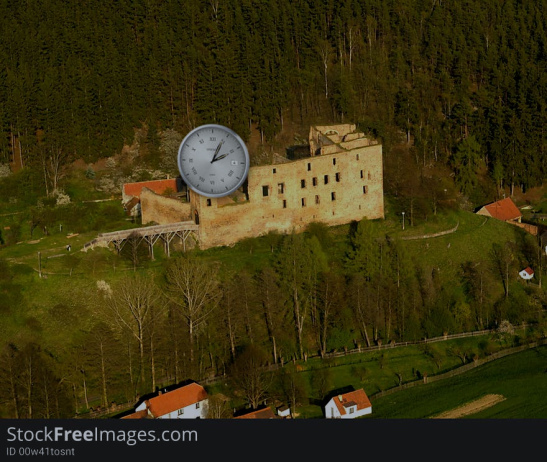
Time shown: 2:04
